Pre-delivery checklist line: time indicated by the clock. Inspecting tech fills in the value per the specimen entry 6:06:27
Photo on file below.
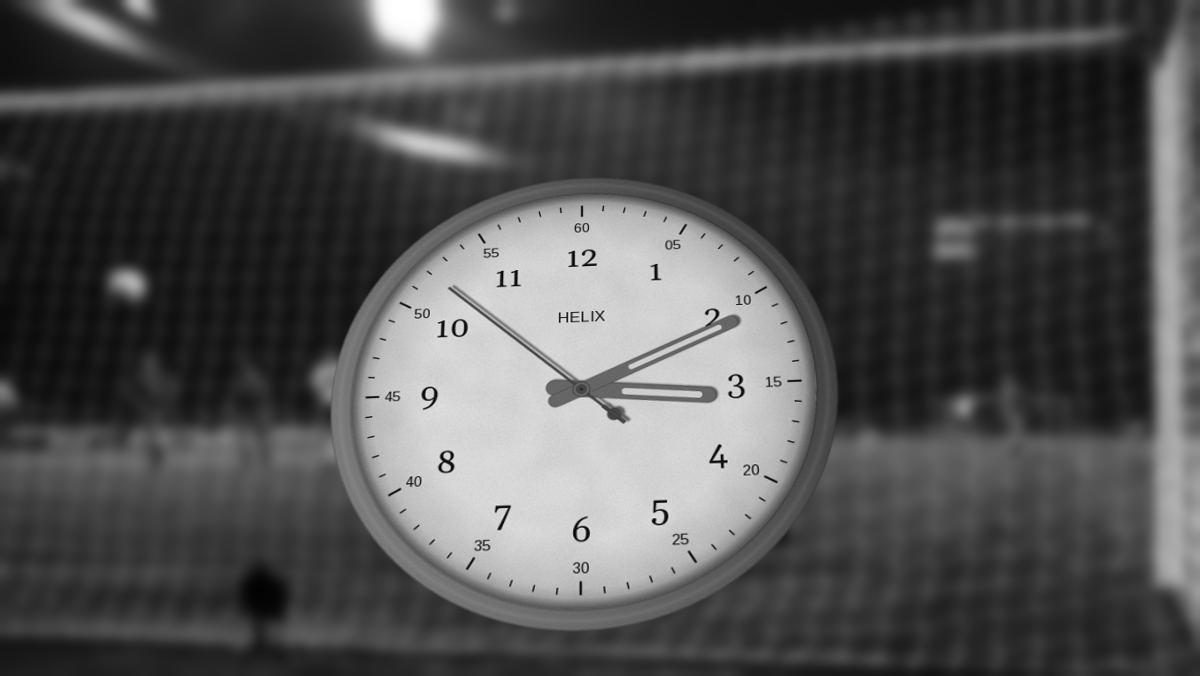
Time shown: 3:10:52
